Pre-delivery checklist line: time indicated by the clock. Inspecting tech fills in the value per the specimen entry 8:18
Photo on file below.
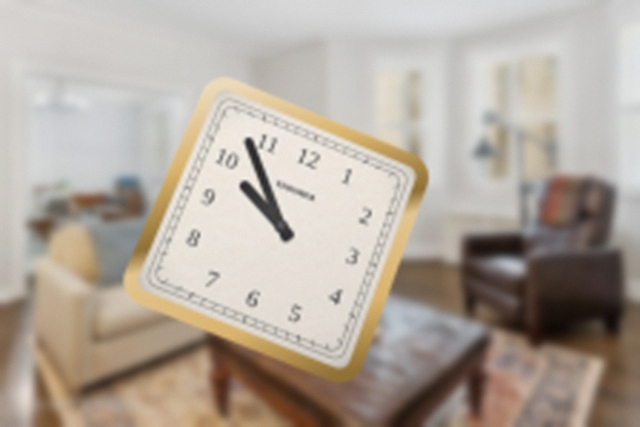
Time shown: 9:53
